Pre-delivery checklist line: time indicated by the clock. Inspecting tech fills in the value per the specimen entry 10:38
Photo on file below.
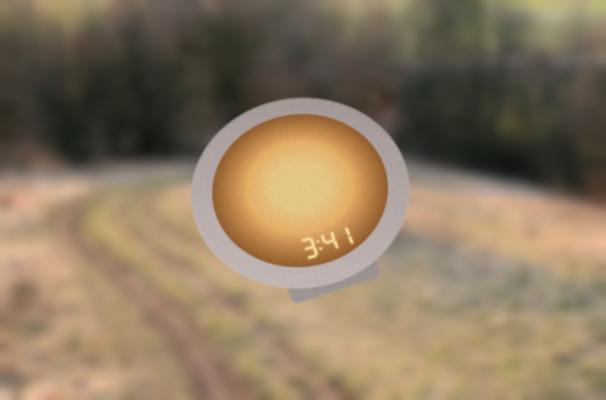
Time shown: 3:41
